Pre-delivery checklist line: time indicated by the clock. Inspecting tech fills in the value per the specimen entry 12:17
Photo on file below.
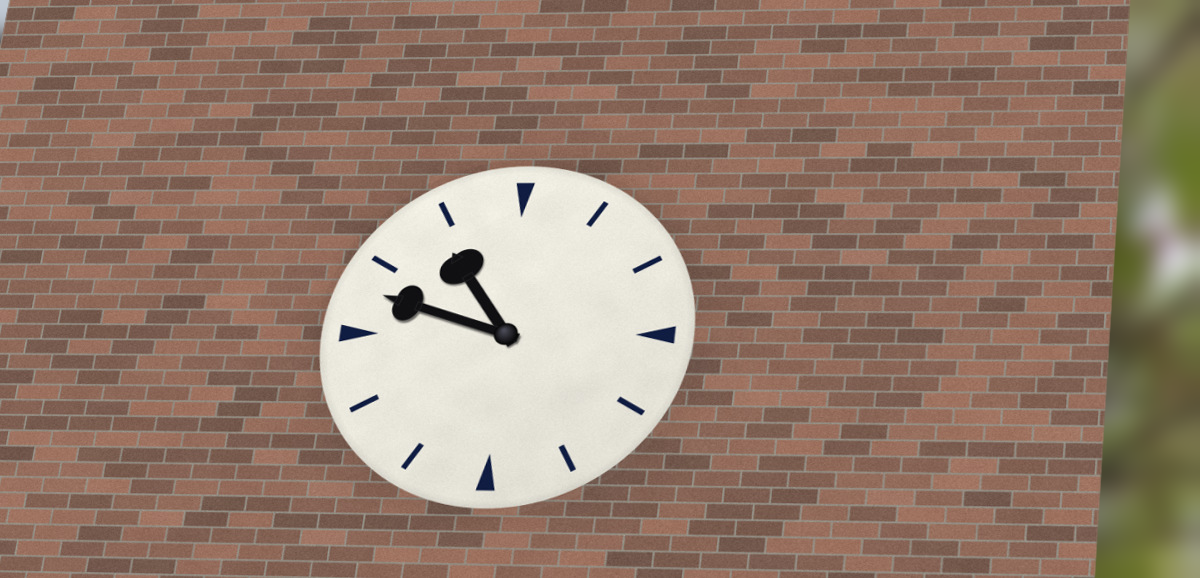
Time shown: 10:48
